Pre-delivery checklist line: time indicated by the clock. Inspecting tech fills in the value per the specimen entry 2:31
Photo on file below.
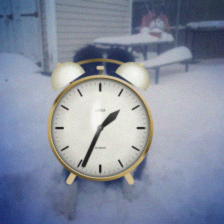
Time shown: 1:34
